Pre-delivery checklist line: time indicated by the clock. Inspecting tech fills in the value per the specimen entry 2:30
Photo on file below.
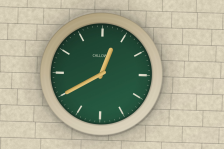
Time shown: 12:40
